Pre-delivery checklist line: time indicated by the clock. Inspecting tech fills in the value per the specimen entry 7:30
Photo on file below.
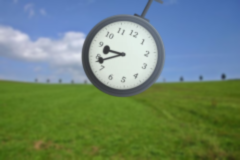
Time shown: 8:38
